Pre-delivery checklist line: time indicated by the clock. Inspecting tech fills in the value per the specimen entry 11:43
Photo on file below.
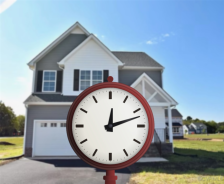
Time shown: 12:12
